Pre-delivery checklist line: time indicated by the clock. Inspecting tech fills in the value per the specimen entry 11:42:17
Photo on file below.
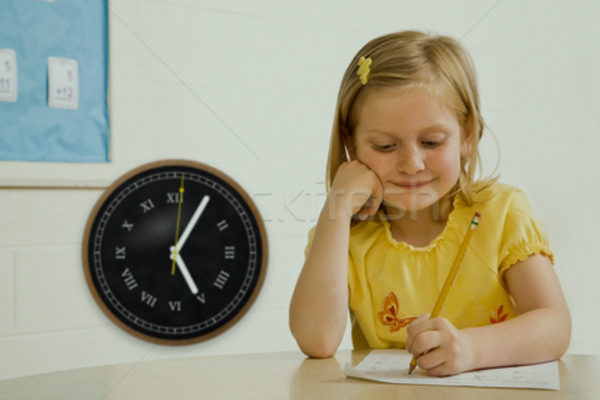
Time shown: 5:05:01
